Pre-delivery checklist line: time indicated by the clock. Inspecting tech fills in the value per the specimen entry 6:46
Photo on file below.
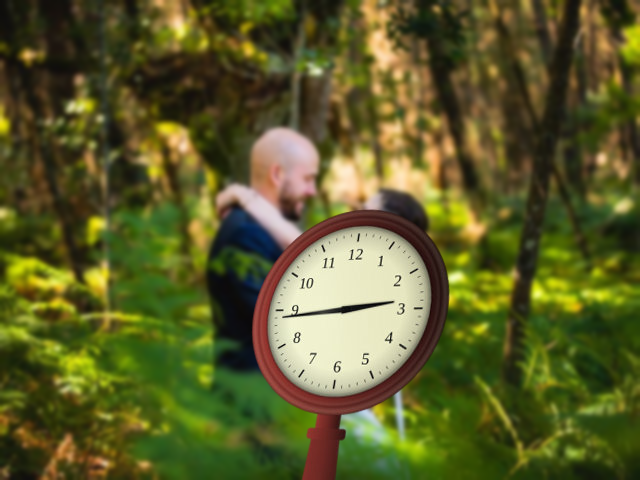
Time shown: 2:44
